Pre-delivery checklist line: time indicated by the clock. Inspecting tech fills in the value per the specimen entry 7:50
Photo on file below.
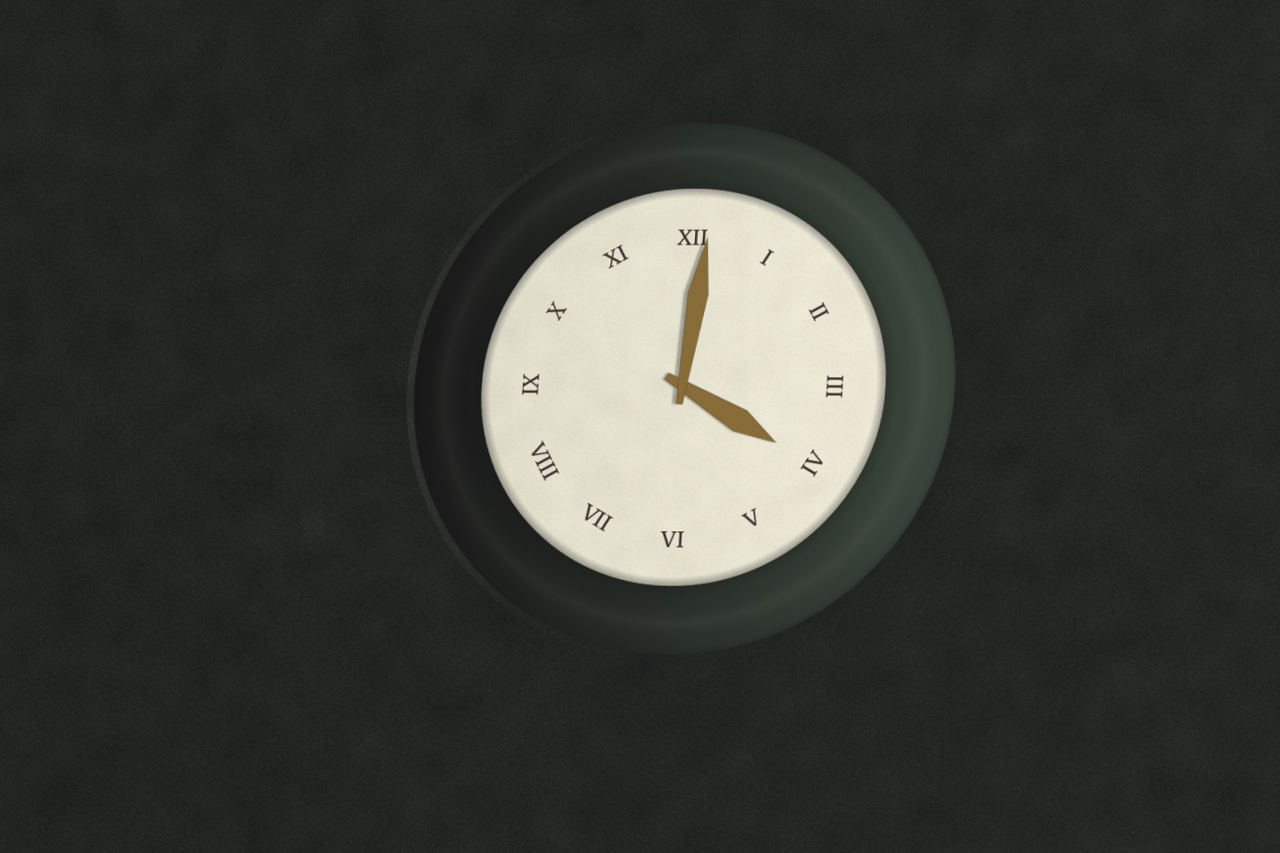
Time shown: 4:01
